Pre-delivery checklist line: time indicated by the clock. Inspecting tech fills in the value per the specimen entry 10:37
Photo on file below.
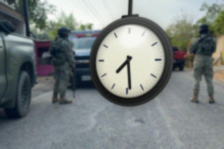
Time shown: 7:29
